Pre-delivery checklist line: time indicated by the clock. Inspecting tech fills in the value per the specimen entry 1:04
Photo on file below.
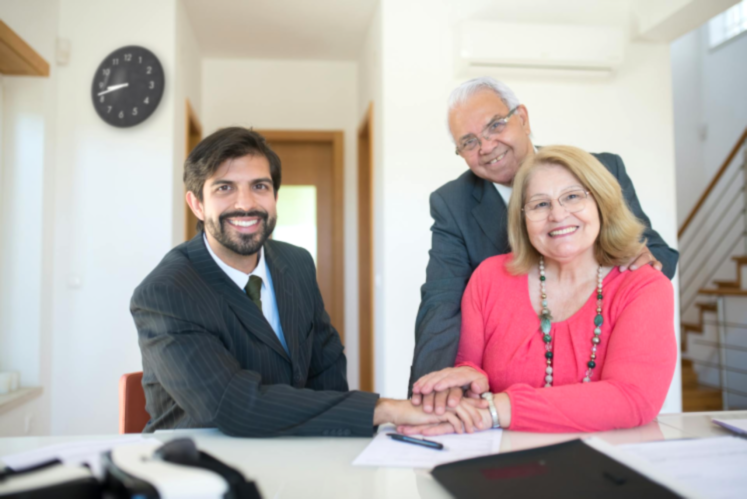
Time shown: 8:42
